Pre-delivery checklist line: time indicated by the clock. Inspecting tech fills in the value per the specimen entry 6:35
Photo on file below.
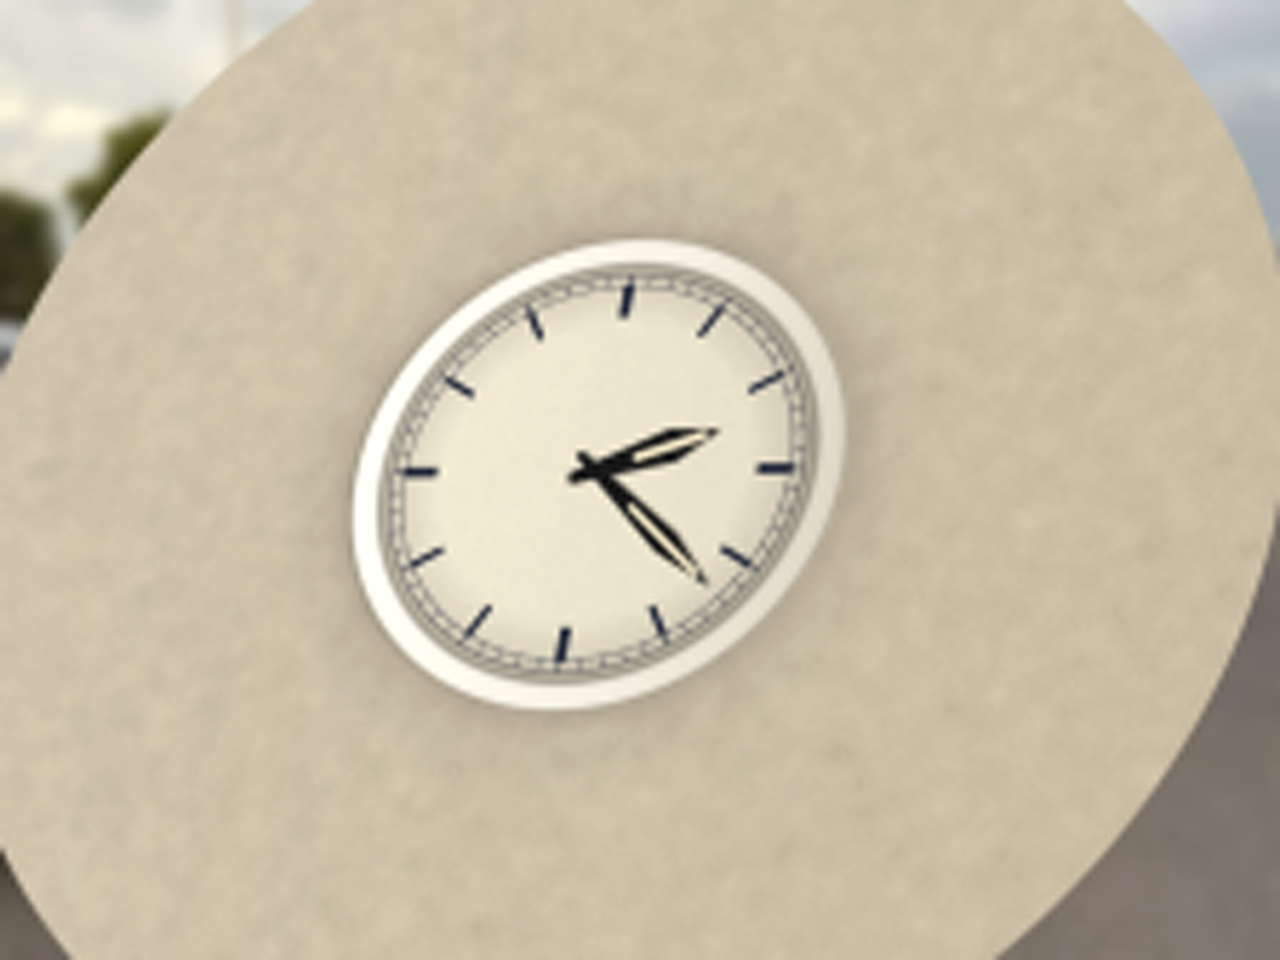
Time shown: 2:22
